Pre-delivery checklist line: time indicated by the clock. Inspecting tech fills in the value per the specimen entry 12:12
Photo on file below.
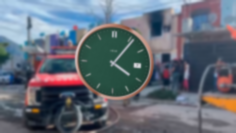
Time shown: 4:06
